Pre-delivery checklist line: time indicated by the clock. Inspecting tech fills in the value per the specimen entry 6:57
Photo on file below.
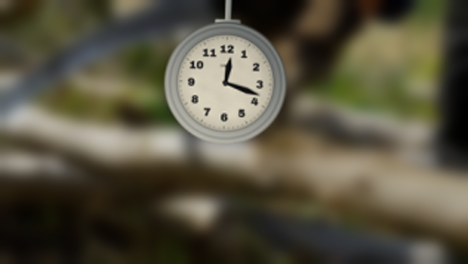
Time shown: 12:18
